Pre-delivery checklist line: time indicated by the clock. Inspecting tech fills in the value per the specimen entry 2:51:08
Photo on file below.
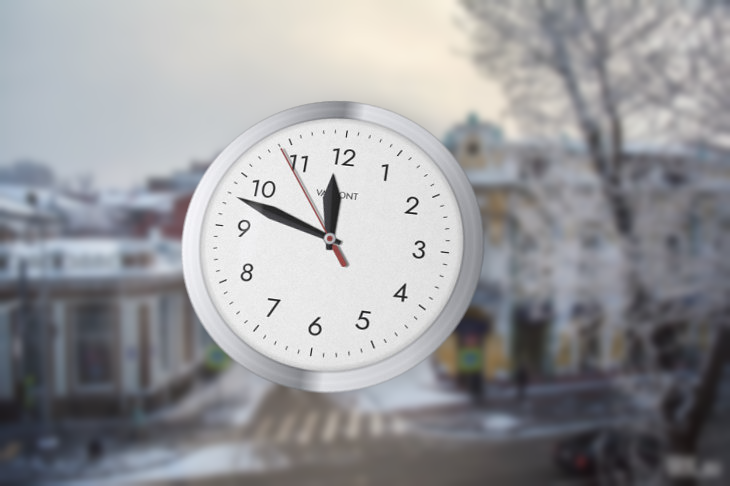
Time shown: 11:47:54
